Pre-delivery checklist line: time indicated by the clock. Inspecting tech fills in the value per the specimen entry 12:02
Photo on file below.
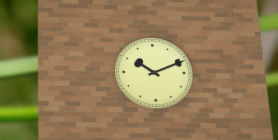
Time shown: 10:11
